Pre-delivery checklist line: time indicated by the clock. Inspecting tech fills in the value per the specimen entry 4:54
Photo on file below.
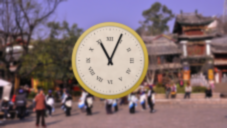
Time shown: 11:04
